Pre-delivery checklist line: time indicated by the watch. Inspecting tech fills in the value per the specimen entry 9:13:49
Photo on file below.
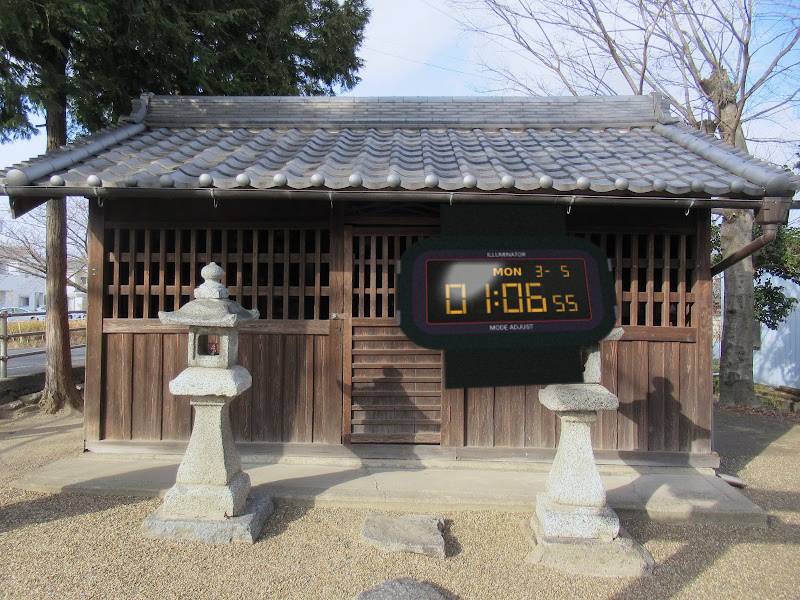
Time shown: 1:06:55
